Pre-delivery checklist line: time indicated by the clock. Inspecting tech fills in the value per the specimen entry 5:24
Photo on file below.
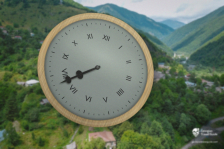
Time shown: 7:38
